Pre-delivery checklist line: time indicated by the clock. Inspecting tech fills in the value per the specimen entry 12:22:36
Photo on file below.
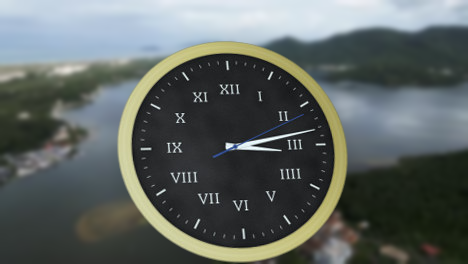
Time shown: 3:13:11
